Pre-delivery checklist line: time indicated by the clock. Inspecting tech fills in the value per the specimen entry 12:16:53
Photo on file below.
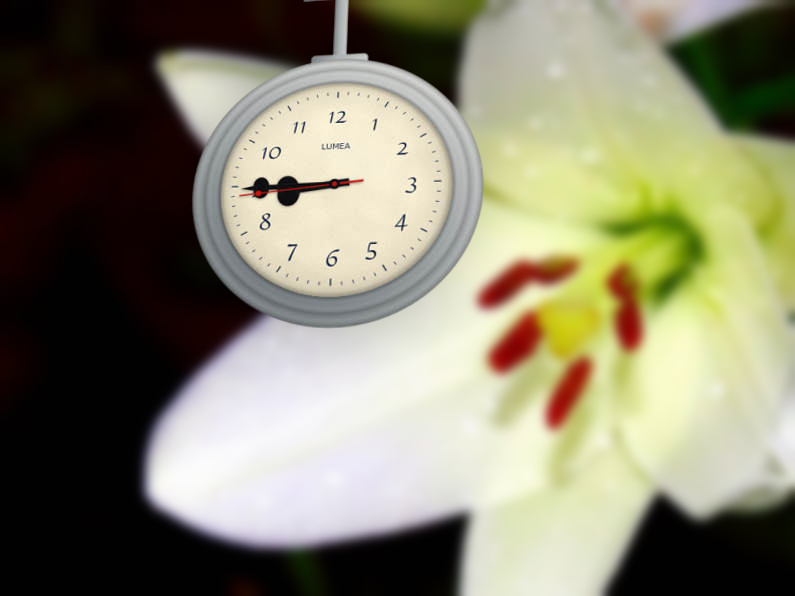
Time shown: 8:44:44
